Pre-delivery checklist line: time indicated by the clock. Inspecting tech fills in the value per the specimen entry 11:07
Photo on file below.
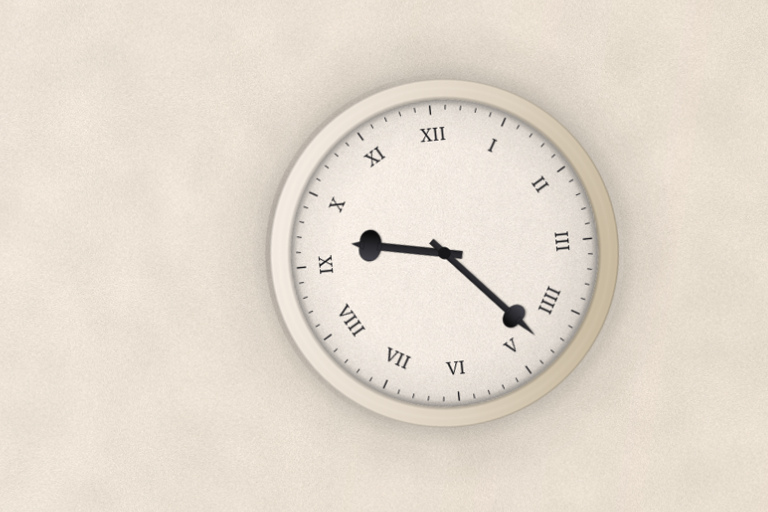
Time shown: 9:23
